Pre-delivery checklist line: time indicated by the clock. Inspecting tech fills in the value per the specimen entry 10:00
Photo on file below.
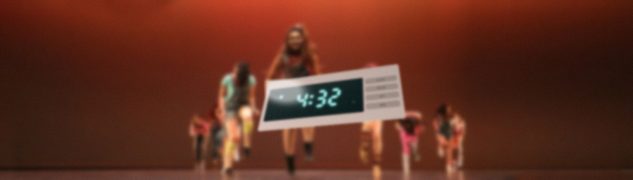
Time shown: 4:32
